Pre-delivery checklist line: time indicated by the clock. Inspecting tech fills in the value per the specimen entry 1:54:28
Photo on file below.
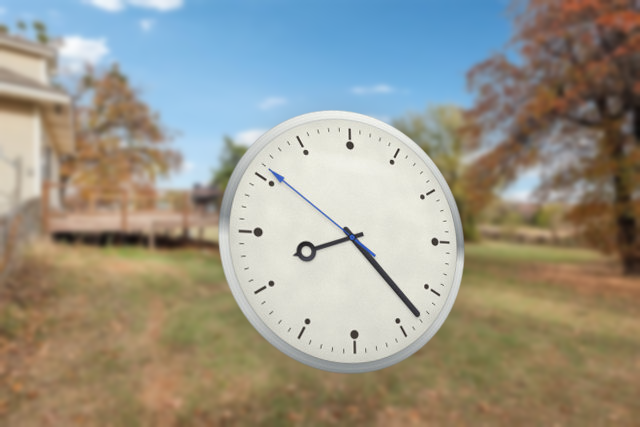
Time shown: 8:22:51
